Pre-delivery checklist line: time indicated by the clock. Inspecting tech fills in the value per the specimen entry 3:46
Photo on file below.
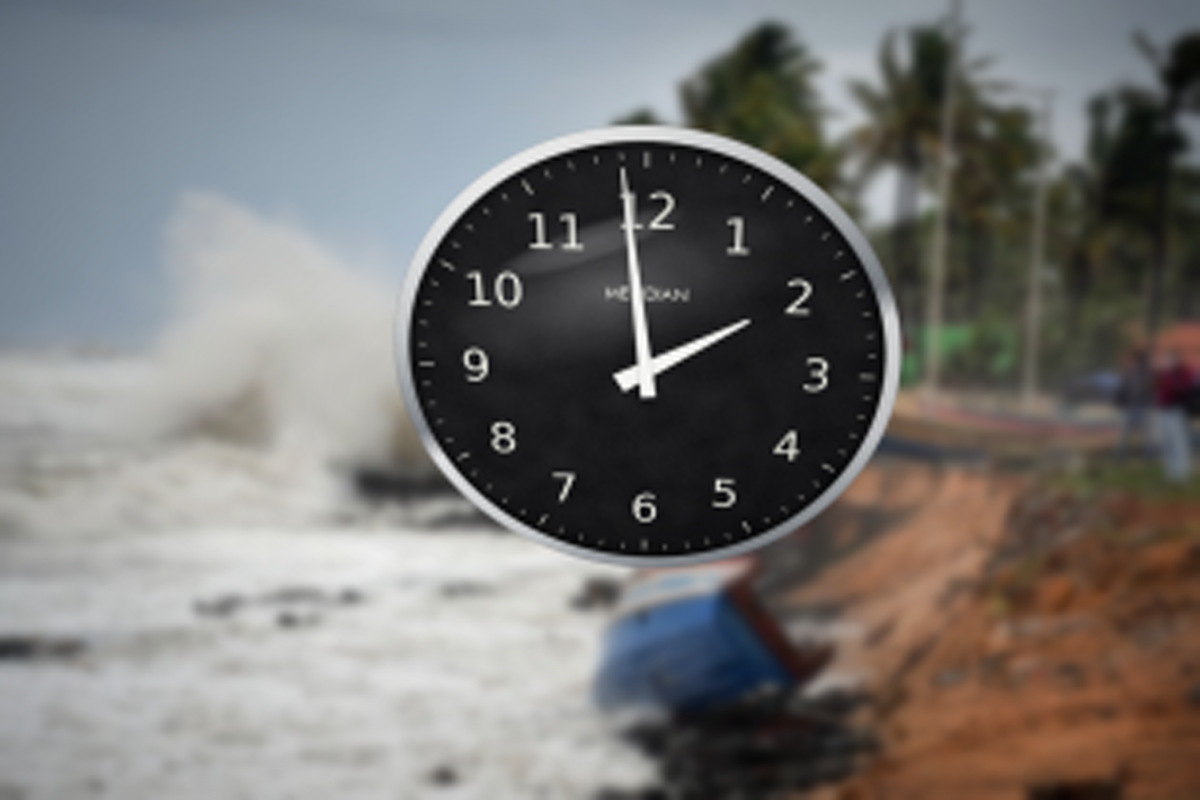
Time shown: 1:59
